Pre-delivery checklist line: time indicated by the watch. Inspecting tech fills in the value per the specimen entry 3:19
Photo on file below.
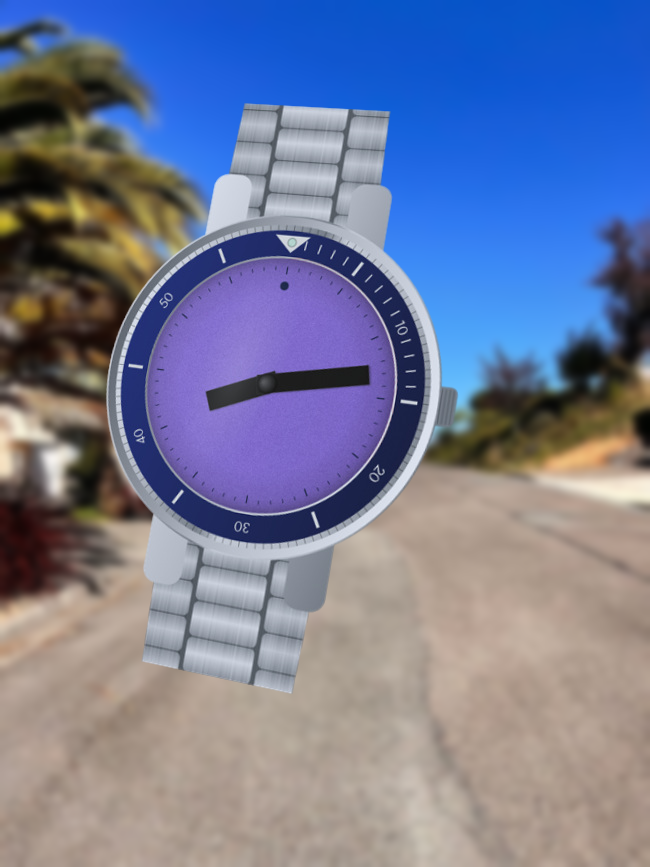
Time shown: 8:13
